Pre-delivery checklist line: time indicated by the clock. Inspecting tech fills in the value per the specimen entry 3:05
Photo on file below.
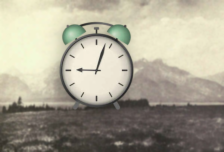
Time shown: 9:03
